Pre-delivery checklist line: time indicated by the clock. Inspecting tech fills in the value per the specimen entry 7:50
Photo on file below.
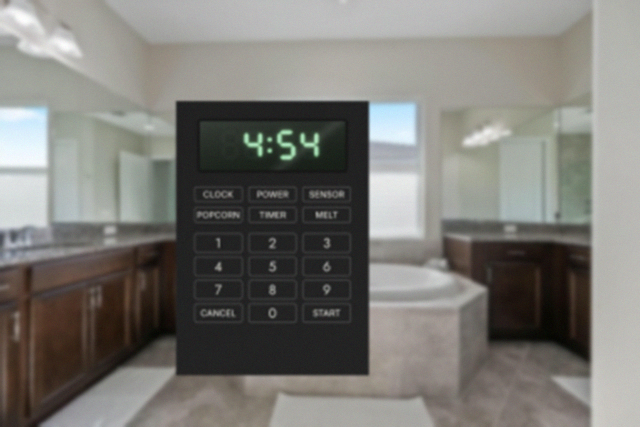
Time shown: 4:54
